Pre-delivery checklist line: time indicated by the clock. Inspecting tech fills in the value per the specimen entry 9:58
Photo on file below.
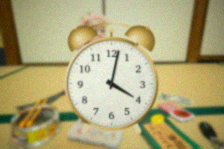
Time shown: 4:02
